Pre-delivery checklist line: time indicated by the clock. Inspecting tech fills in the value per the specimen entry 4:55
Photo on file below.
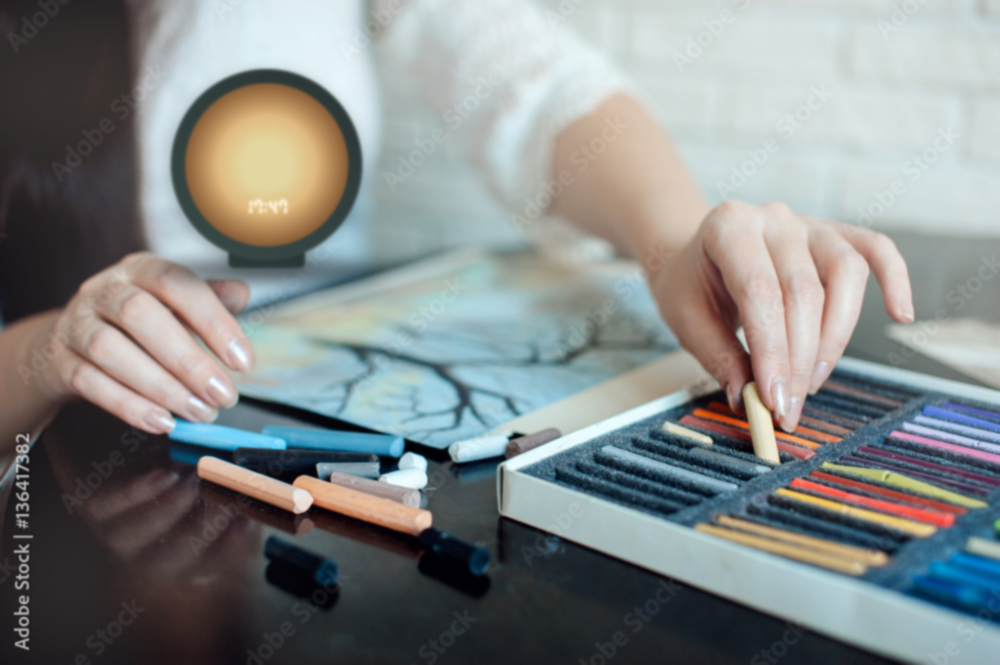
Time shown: 17:47
